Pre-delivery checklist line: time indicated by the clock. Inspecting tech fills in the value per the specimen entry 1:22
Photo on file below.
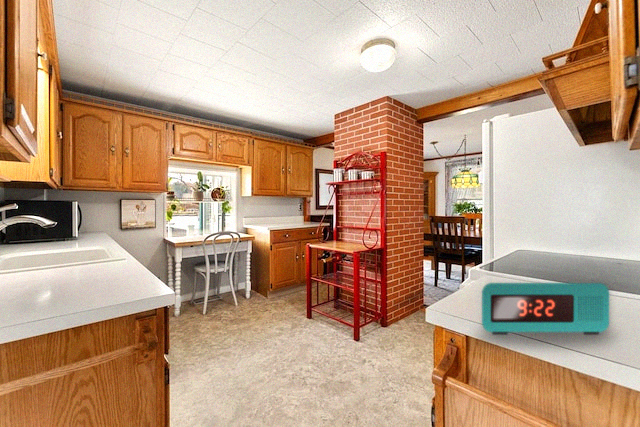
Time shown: 9:22
